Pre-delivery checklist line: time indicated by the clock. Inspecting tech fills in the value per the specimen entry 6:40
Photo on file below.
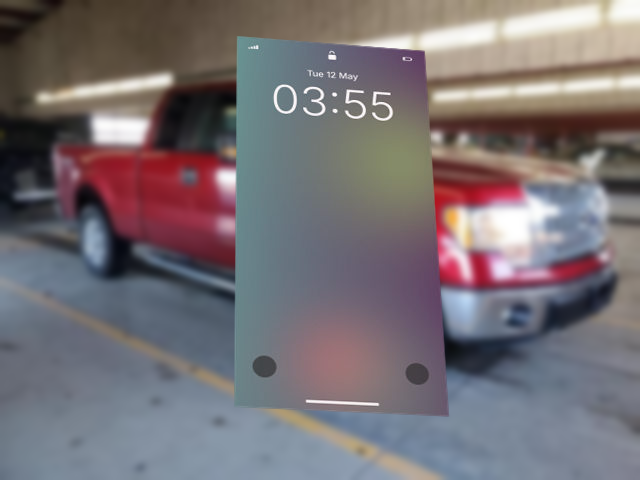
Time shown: 3:55
